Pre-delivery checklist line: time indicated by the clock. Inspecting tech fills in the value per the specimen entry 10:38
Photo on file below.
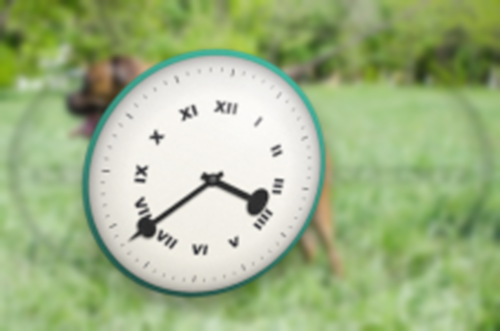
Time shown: 3:38
